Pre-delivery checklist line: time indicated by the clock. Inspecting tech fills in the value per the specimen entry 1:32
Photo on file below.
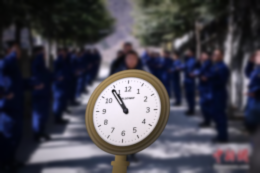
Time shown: 10:54
